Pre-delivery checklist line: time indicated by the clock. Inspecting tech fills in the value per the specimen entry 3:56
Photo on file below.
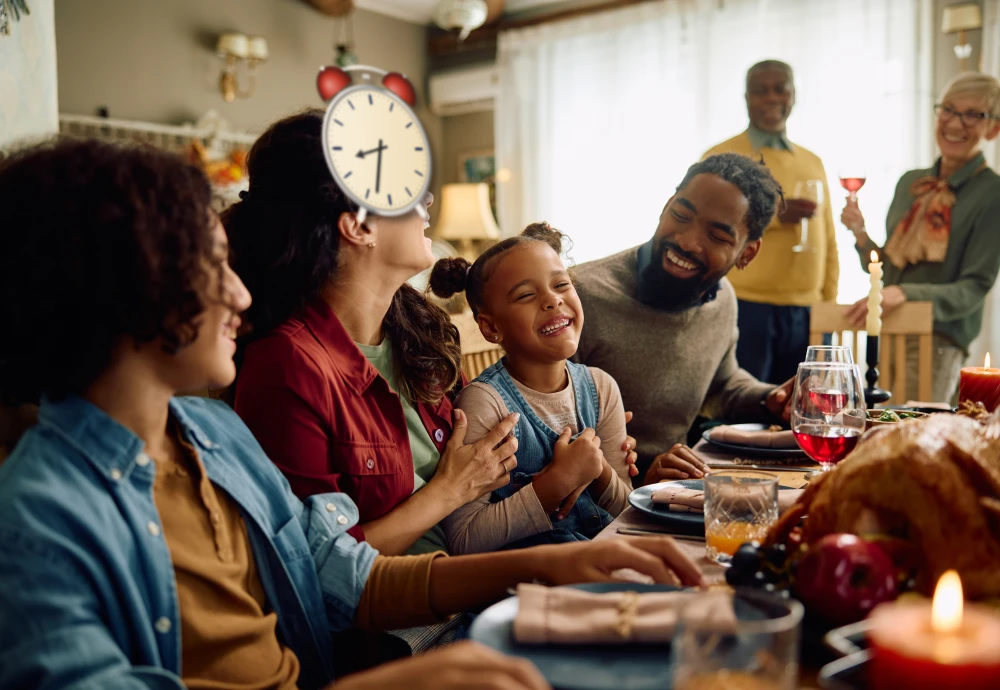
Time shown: 8:33
